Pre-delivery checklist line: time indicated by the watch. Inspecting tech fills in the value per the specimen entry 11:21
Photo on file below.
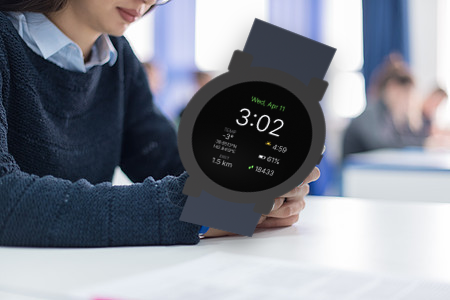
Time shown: 3:02
